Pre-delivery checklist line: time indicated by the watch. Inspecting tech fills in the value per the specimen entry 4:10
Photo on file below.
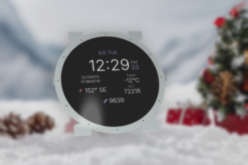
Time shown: 12:29
